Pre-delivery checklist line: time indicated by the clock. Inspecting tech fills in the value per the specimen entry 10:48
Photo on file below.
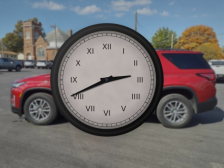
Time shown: 2:41
